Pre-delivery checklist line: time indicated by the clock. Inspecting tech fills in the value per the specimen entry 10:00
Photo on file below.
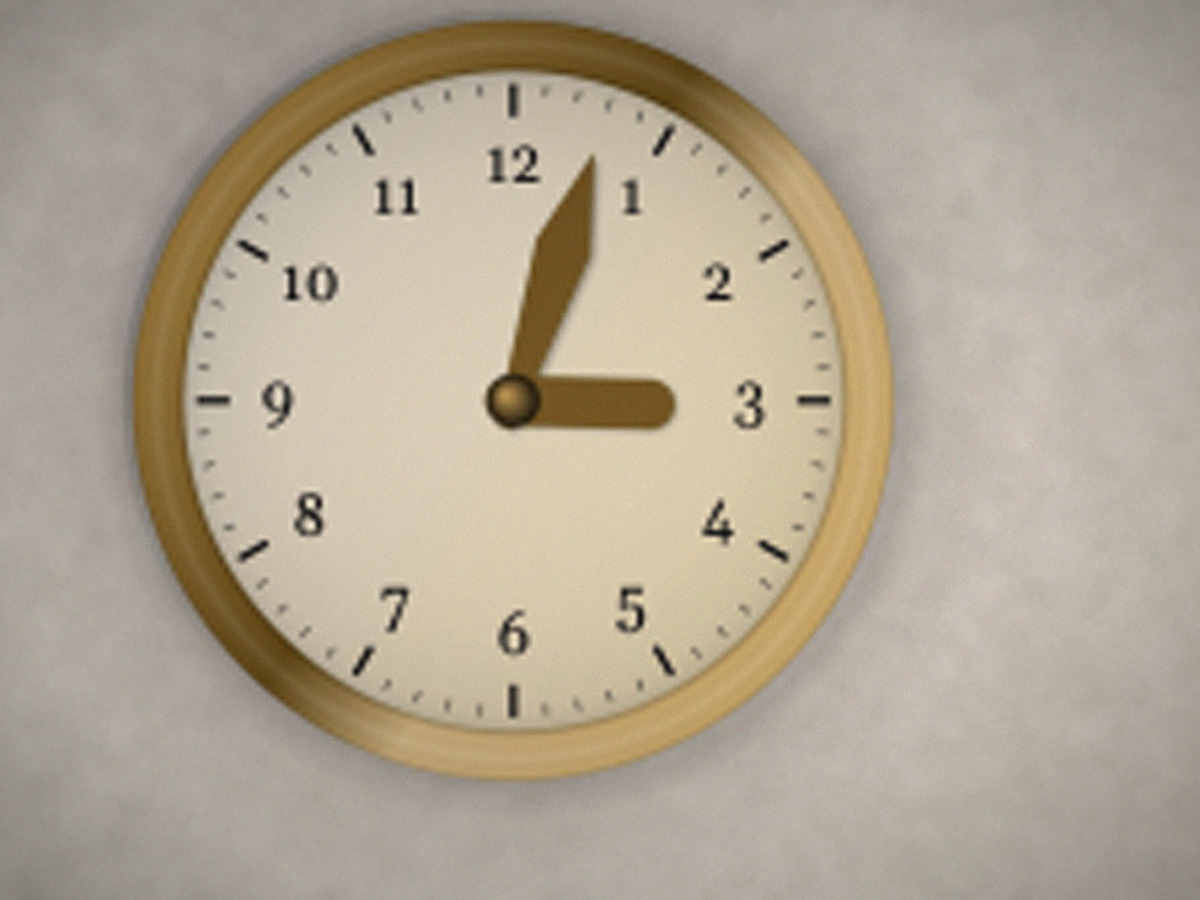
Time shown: 3:03
